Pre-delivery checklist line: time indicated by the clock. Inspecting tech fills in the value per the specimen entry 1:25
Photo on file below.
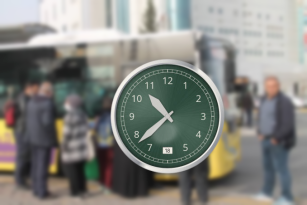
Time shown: 10:38
